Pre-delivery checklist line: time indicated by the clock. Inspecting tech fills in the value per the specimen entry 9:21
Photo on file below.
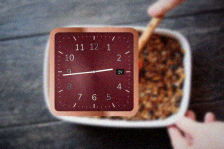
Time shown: 2:44
